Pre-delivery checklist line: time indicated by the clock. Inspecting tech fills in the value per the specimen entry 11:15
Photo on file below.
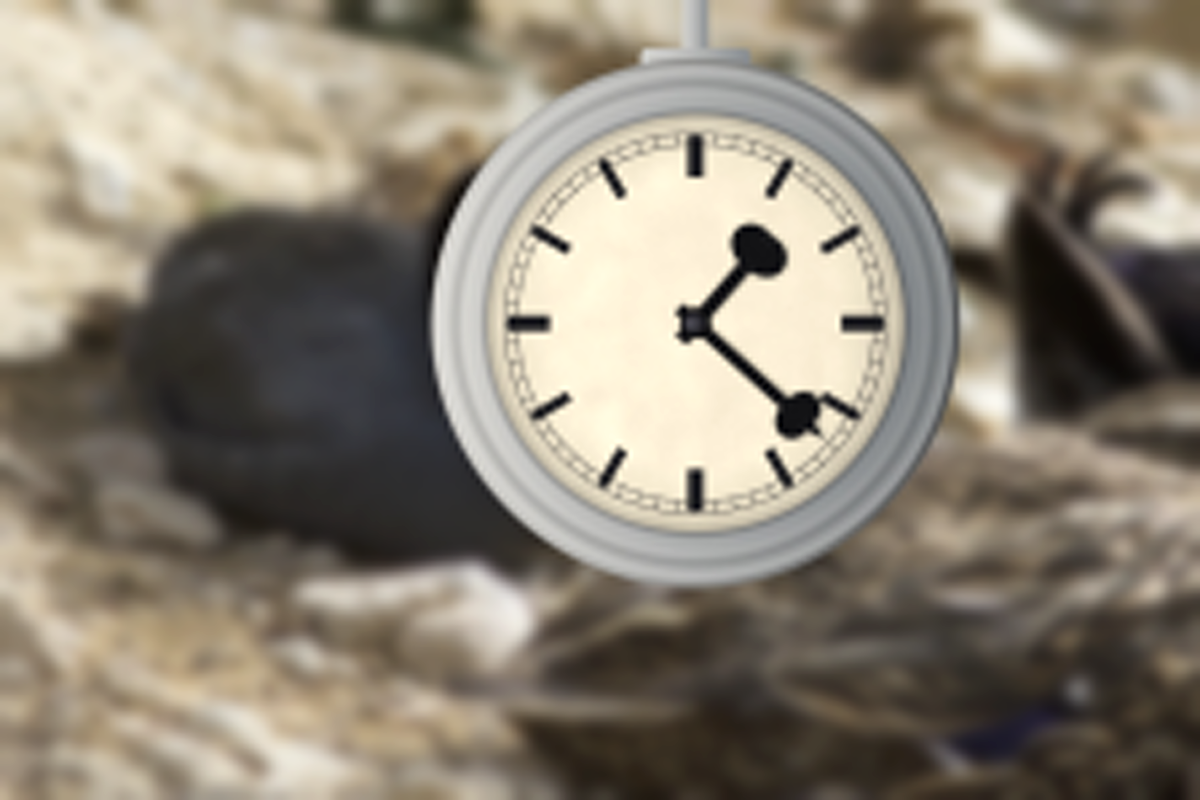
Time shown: 1:22
